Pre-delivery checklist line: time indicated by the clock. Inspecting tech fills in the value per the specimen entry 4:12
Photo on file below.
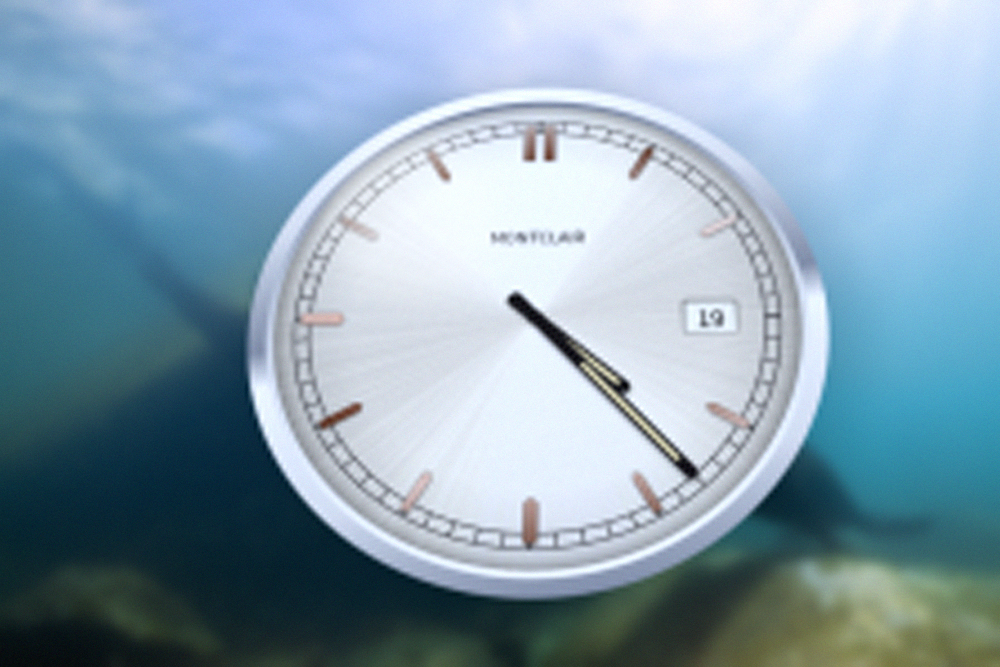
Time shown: 4:23
